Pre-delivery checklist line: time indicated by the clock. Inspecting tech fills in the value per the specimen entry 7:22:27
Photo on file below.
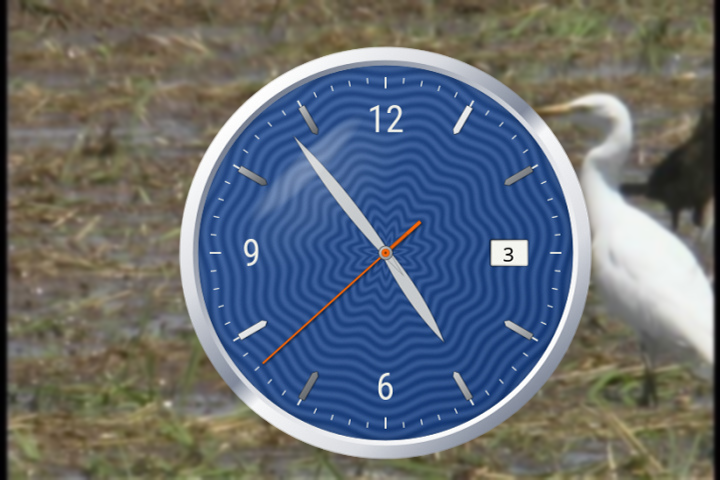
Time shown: 4:53:38
